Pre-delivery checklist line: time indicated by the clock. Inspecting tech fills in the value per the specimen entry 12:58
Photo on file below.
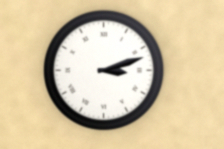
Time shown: 3:12
